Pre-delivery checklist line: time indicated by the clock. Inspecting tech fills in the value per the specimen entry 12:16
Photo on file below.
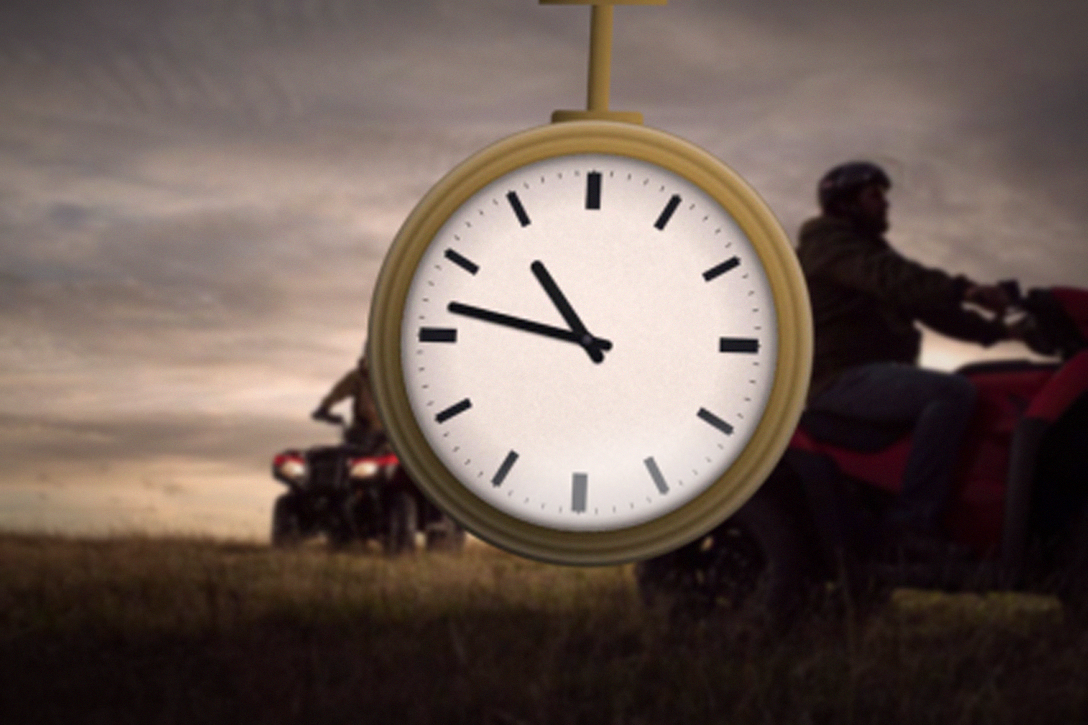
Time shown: 10:47
